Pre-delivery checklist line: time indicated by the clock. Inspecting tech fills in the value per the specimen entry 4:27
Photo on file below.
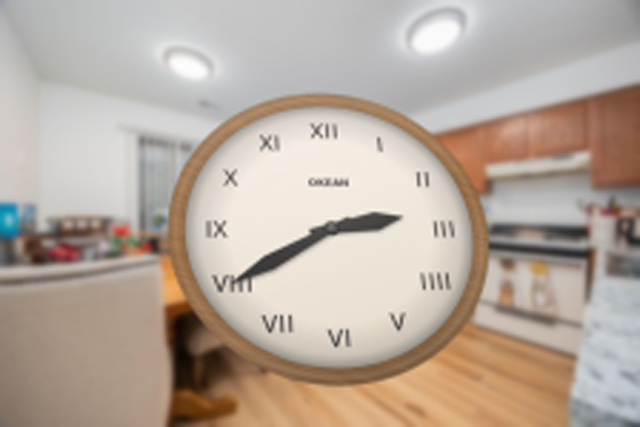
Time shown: 2:40
